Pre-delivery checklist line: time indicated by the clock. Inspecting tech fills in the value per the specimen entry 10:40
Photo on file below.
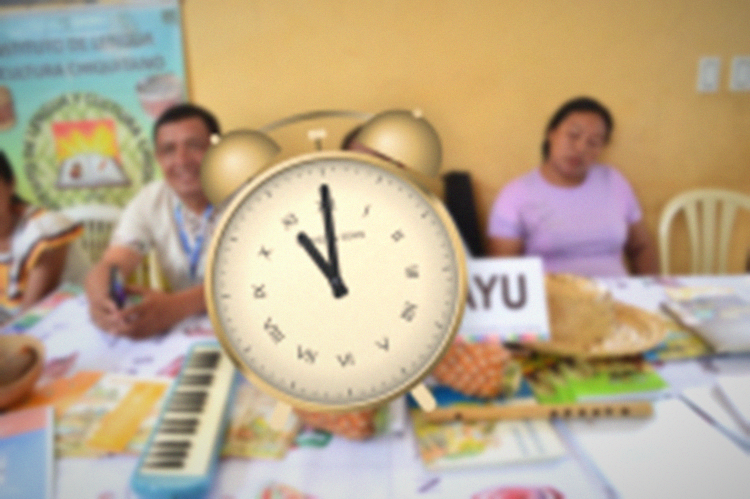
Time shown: 11:00
